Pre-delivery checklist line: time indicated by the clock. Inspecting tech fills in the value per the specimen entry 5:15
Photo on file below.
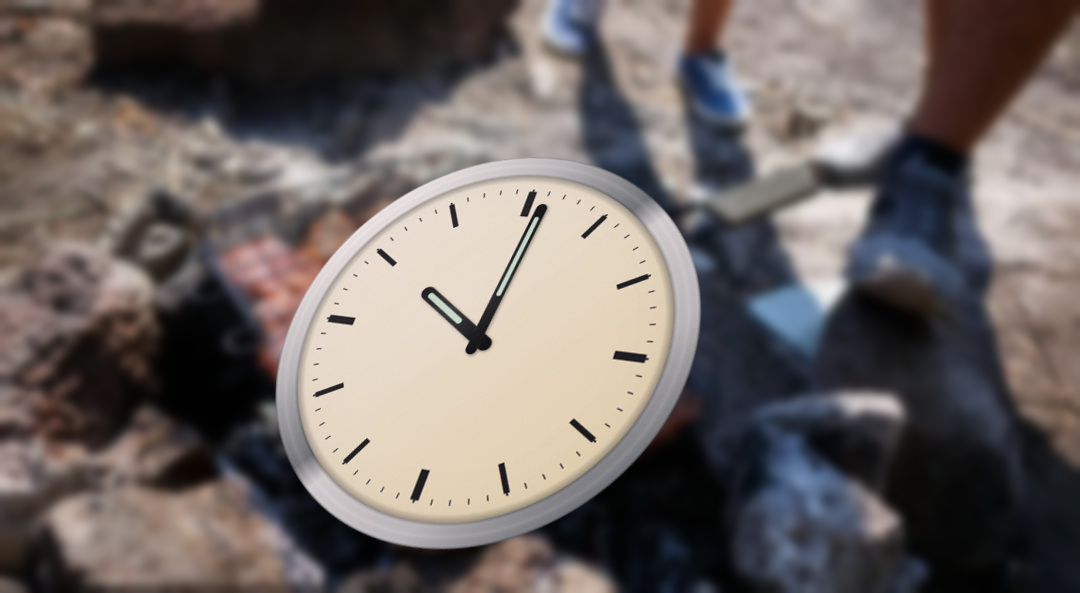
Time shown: 10:01
